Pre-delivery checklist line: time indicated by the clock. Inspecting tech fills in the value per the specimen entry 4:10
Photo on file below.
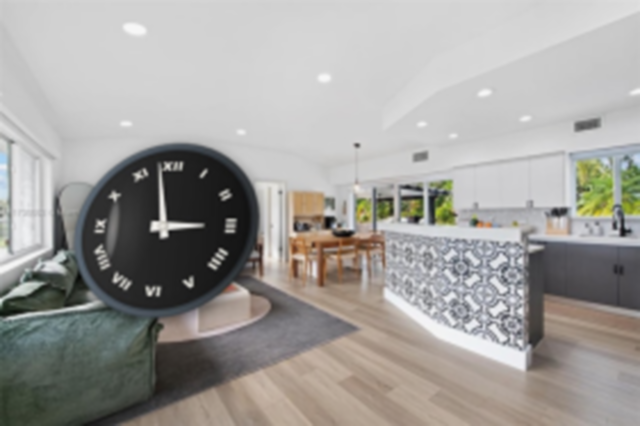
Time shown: 2:58
